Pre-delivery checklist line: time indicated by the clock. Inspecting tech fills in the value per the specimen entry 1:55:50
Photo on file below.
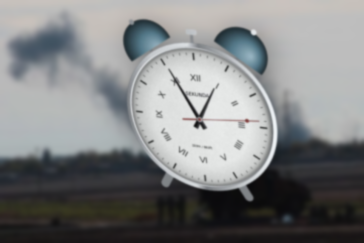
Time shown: 12:55:14
